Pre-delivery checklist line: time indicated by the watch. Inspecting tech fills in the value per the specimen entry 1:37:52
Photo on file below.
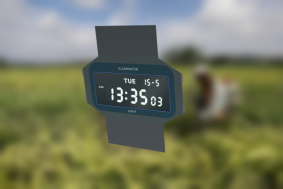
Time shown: 13:35:03
